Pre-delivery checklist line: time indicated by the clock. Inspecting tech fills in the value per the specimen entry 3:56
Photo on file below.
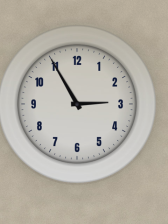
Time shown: 2:55
